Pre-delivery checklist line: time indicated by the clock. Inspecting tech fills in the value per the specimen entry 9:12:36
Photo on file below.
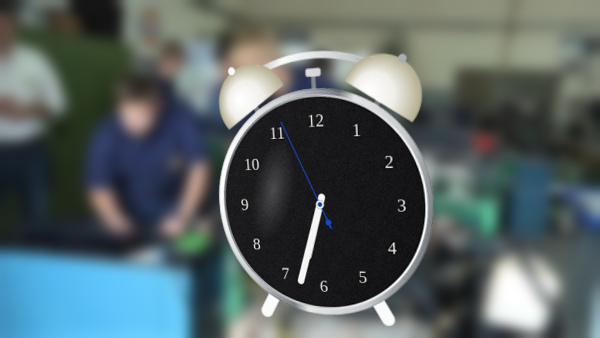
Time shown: 6:32:56
